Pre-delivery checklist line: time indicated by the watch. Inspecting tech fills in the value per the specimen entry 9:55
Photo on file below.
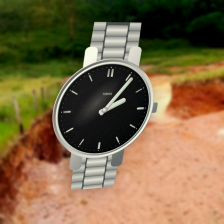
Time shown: 2:06
